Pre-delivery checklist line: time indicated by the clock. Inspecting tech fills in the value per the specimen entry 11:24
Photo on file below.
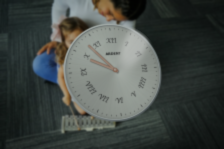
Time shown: 9:53
